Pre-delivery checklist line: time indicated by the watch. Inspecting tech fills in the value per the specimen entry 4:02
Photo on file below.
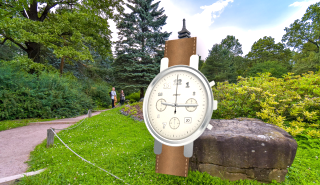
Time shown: 9:15
